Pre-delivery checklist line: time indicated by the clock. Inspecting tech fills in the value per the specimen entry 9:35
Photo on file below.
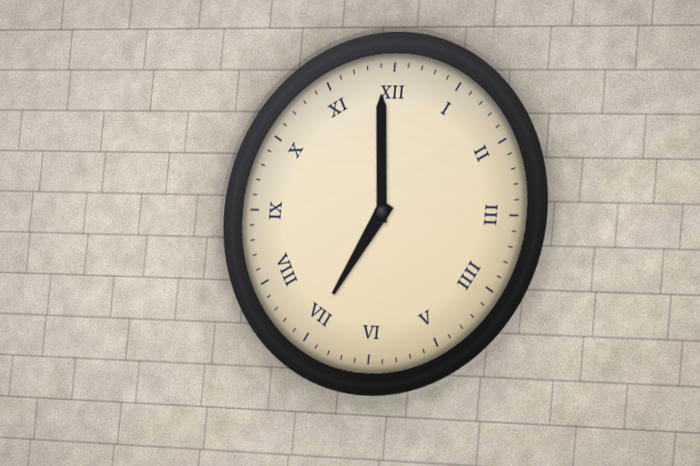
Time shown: 6:59
